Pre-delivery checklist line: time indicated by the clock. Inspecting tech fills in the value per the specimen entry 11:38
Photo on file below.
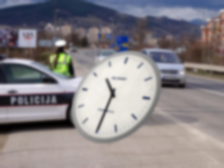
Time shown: 10:30
